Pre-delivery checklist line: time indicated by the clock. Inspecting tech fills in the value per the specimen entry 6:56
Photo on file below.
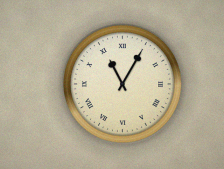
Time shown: 11:05
